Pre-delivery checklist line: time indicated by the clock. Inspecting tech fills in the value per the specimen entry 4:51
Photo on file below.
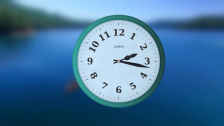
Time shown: 2:17
